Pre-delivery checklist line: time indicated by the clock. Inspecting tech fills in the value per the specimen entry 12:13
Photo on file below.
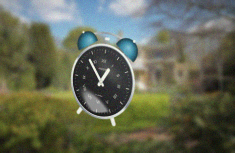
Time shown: 12:53
